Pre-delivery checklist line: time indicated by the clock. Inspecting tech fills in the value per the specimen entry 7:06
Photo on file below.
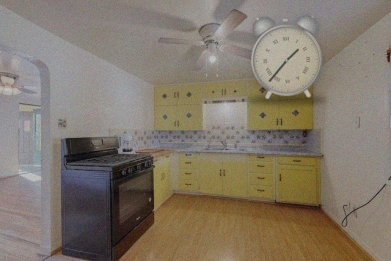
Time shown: 1:37
